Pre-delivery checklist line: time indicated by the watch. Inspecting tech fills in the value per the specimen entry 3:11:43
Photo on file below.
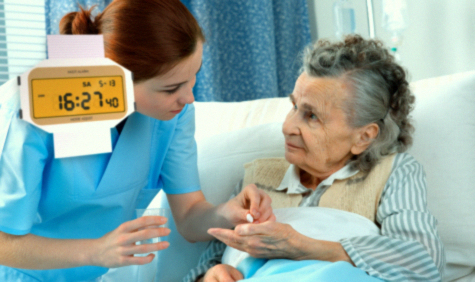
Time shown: 16:27:40
